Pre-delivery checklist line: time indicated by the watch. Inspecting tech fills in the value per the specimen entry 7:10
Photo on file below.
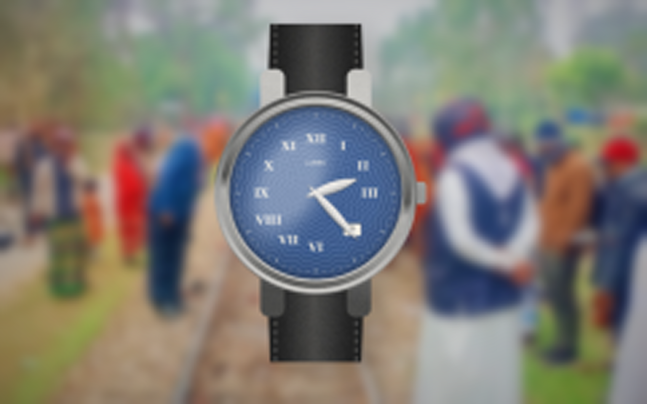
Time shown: 2:23
